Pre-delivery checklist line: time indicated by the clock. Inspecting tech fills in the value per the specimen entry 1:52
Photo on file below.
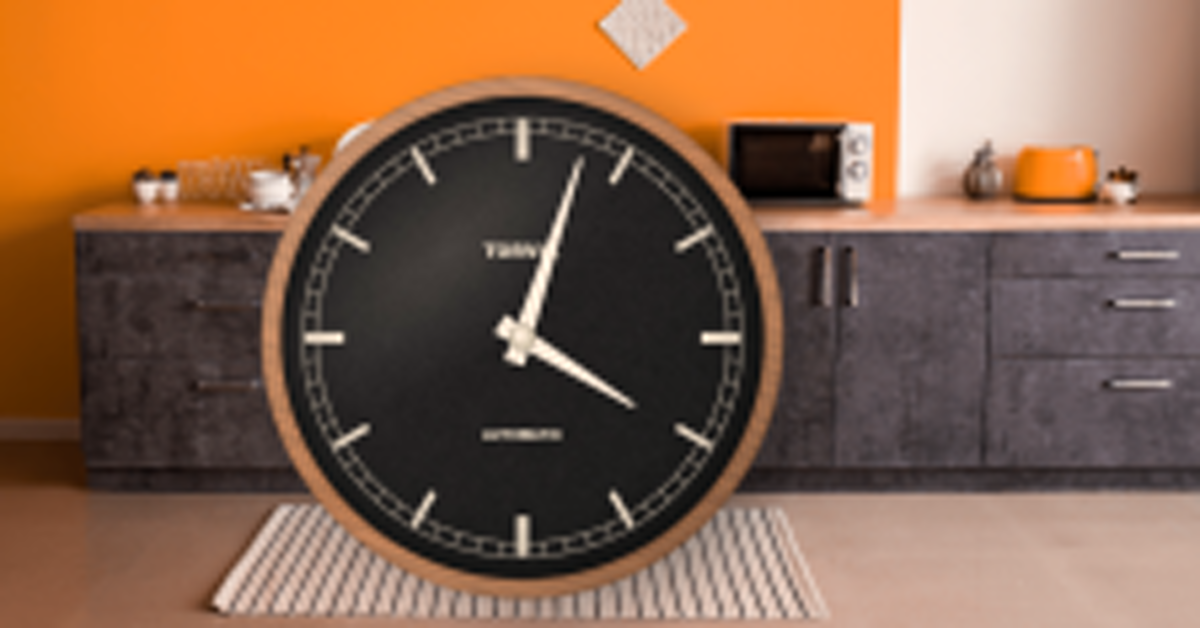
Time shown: 4:03
